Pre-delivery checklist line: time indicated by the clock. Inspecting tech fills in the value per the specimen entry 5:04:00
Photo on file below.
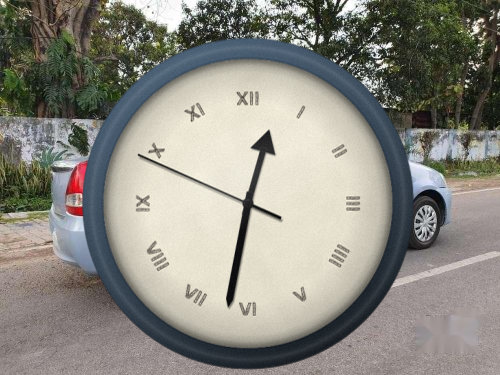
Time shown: 12:31:49
